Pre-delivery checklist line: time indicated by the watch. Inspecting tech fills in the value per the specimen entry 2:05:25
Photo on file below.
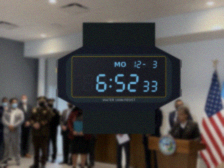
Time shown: 6:52:33
